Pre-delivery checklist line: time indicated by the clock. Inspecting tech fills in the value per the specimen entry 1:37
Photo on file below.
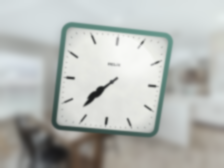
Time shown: 7:37
